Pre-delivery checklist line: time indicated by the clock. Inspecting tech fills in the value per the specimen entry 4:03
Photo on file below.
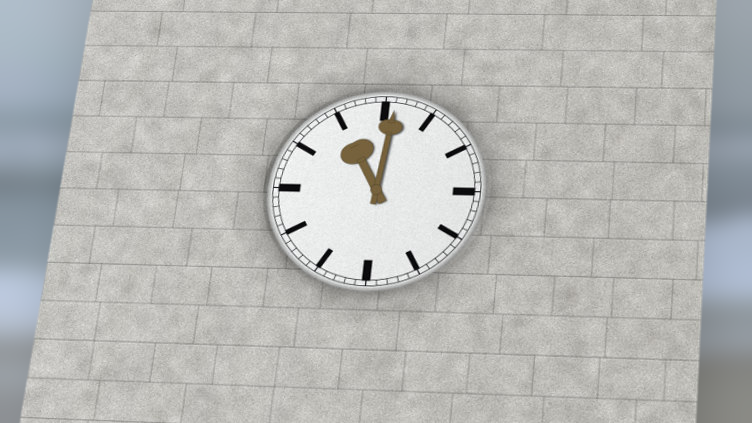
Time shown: 11:01
